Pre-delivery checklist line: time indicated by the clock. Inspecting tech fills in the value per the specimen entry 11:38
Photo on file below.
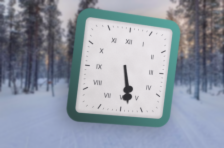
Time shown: 5:28
